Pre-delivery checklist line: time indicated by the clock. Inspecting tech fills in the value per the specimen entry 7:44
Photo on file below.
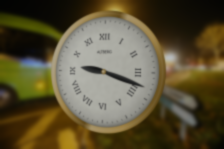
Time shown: 9:18
